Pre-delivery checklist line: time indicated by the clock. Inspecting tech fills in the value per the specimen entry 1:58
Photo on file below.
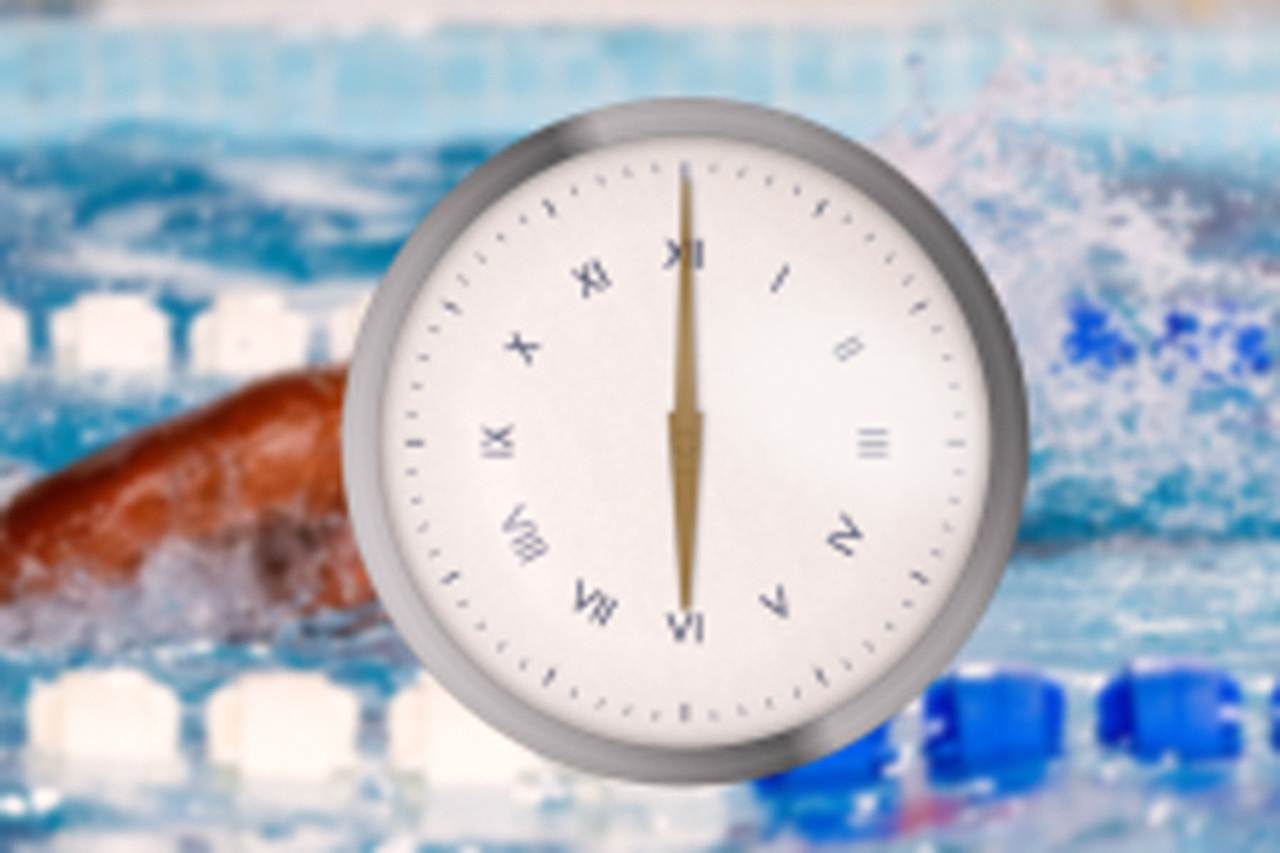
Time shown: 6:00
